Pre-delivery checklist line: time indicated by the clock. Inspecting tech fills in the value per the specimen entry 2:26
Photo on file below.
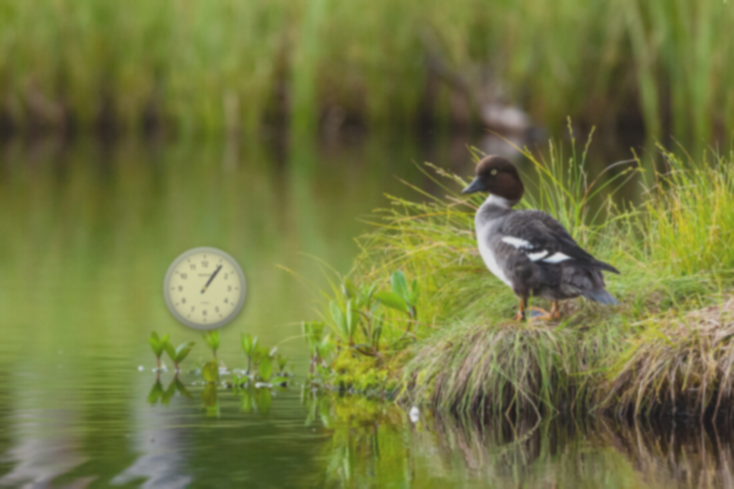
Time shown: 1:06
